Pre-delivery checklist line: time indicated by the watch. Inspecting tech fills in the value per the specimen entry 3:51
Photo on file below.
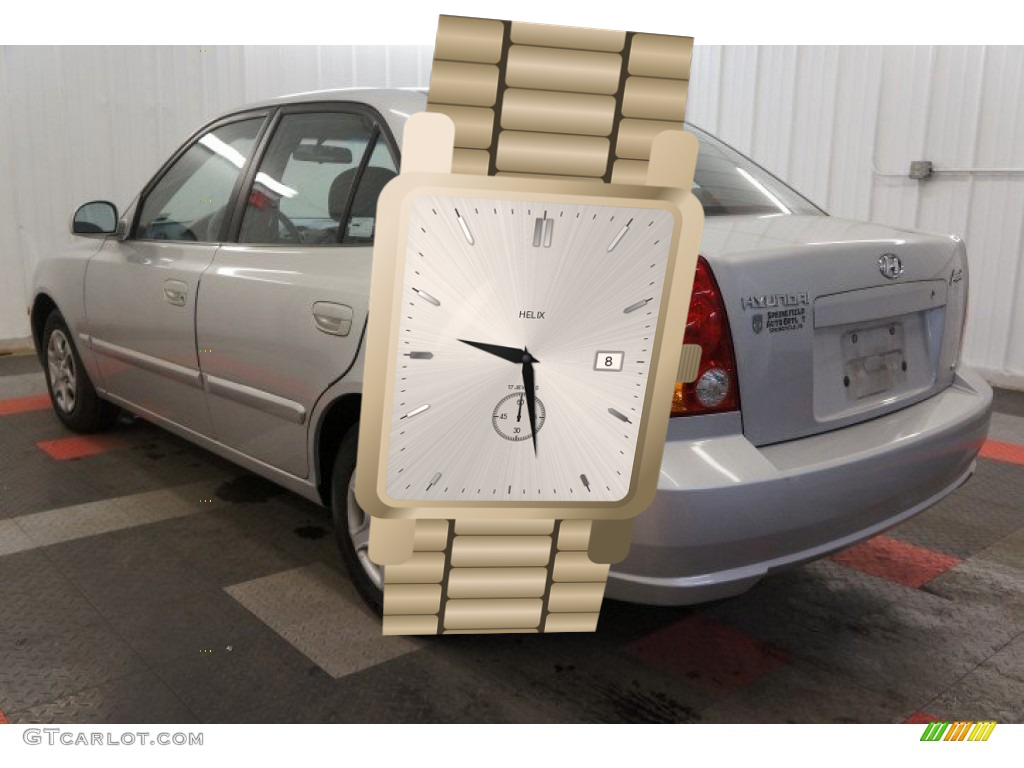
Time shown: 9:28
